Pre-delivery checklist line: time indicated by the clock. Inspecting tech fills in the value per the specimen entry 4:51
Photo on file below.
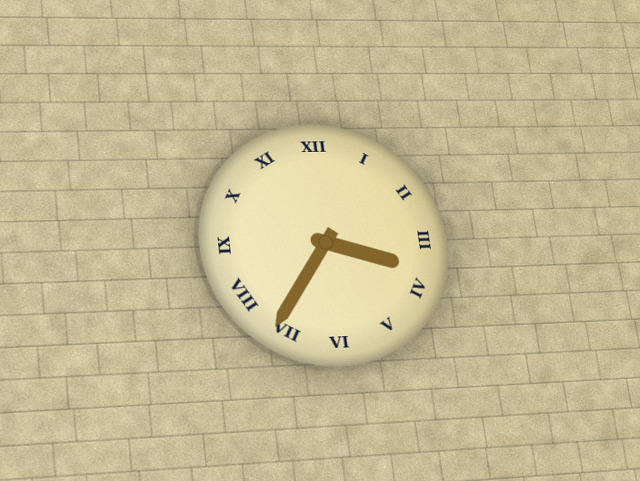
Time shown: 3:36
